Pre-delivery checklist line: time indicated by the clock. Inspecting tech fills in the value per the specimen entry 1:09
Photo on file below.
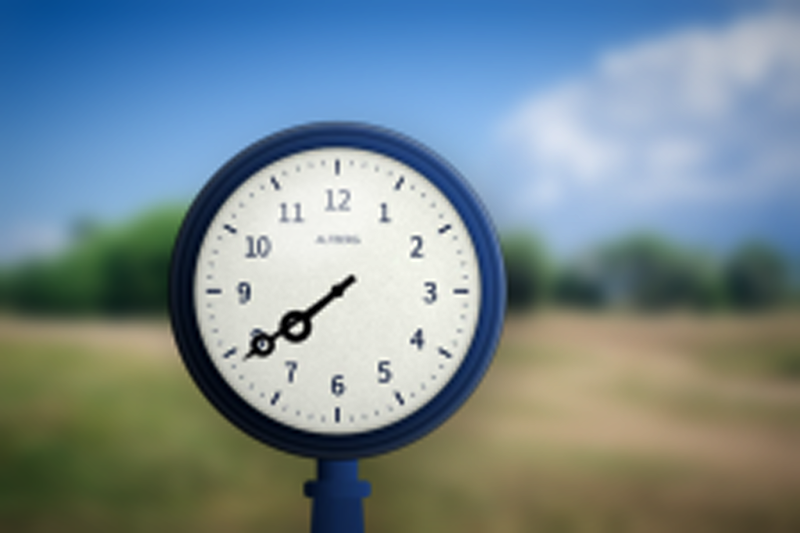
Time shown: 7:39
